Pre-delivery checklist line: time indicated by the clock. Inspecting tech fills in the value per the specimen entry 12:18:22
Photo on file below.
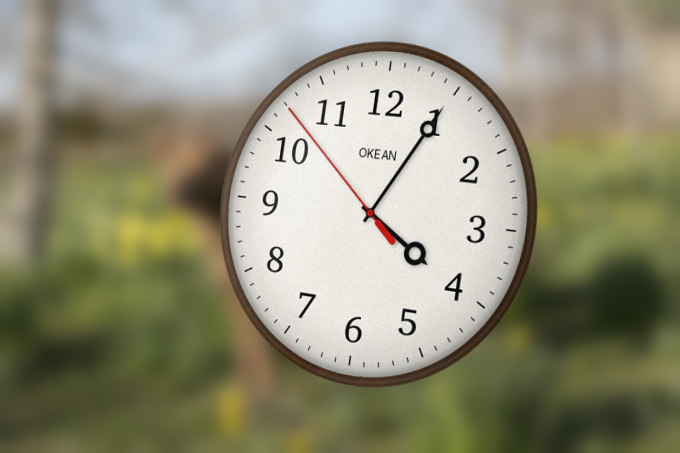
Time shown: 4:04:52
